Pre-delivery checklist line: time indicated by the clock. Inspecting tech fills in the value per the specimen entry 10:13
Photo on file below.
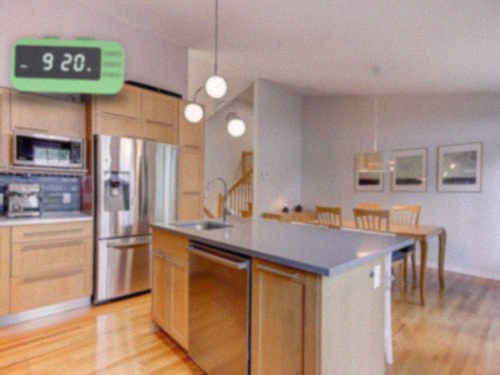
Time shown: 9:20
